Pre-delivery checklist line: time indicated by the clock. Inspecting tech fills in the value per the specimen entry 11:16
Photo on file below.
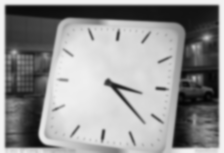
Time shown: 3:22
